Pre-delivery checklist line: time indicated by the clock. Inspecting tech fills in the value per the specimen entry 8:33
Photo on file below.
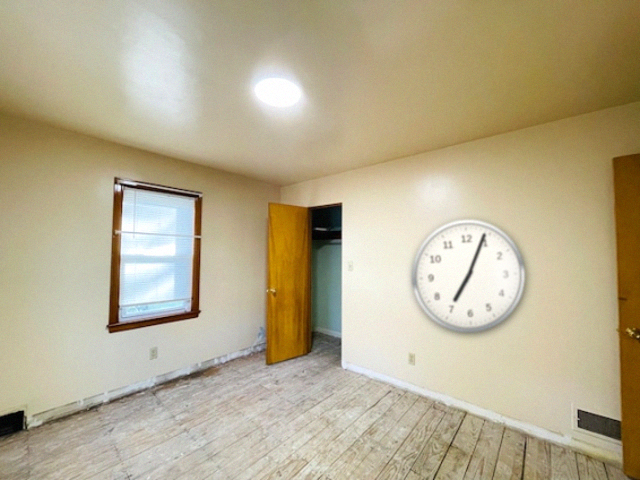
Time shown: 7:04
